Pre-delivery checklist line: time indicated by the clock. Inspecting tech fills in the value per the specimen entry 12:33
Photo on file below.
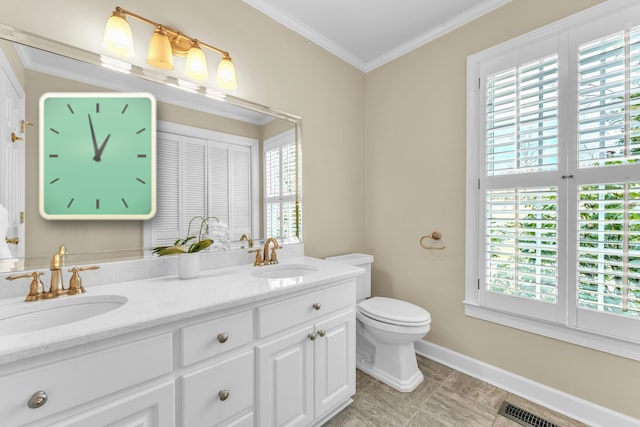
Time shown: 12:58
